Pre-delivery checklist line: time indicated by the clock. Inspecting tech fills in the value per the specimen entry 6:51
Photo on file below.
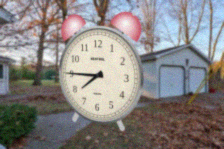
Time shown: 7:45
